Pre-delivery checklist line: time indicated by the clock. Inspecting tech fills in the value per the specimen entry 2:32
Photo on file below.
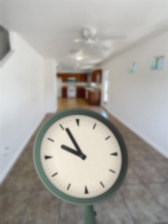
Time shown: 9:56
